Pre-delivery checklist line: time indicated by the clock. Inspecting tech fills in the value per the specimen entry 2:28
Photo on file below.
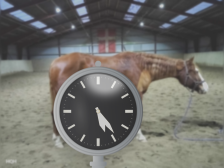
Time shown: 5:24
